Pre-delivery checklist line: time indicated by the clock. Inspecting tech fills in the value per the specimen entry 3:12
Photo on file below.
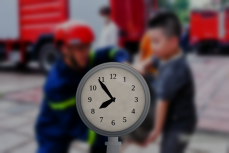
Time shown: 7:54
